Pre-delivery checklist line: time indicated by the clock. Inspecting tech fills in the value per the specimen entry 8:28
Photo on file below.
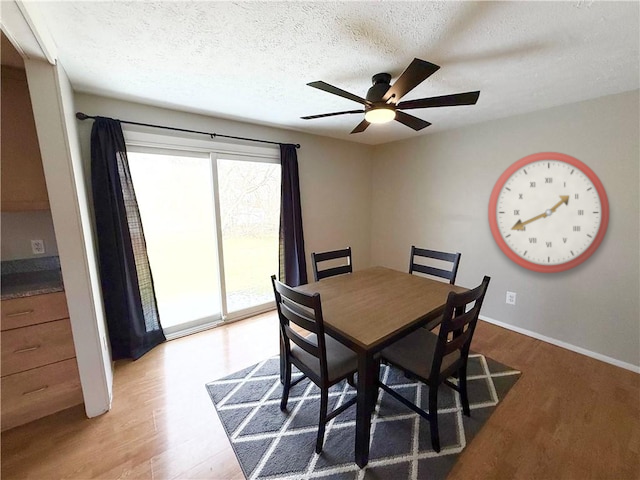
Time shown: 1:41
